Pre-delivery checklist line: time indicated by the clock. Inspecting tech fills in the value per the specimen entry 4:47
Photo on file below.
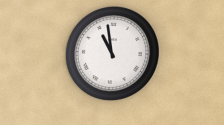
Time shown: 10:58
